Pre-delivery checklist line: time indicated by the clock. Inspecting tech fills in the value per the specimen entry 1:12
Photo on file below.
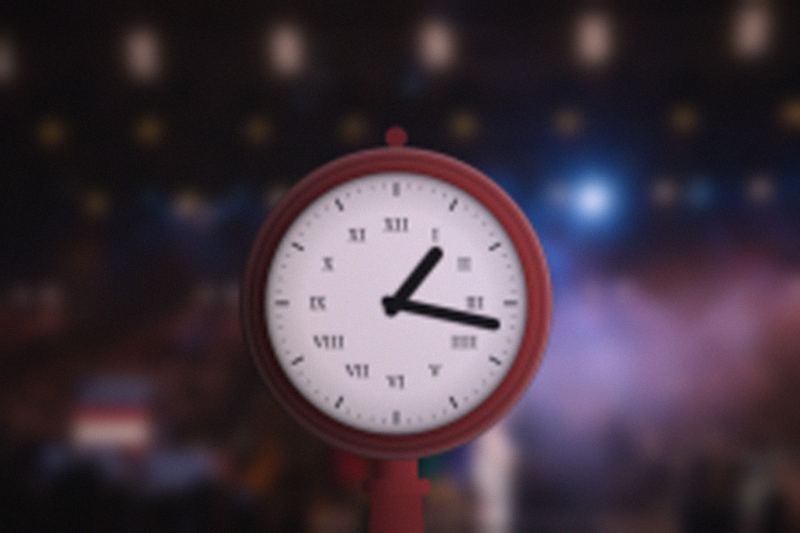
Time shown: 1:17
